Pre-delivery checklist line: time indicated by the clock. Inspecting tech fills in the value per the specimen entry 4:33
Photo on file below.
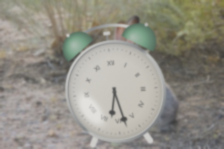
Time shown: 6:28
